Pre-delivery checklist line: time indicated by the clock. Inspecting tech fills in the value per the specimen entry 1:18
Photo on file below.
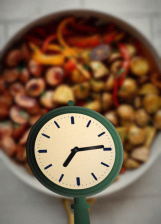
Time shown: 7:14
